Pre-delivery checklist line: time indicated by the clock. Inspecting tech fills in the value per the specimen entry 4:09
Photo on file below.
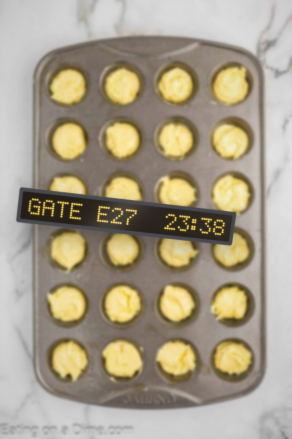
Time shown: 23:38
